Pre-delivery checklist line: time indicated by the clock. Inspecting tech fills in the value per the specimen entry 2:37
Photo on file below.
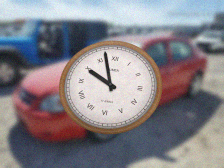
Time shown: 9:57
